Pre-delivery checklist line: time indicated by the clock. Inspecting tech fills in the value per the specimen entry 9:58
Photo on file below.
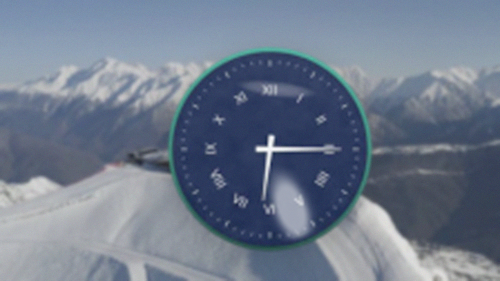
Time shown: 6:15
